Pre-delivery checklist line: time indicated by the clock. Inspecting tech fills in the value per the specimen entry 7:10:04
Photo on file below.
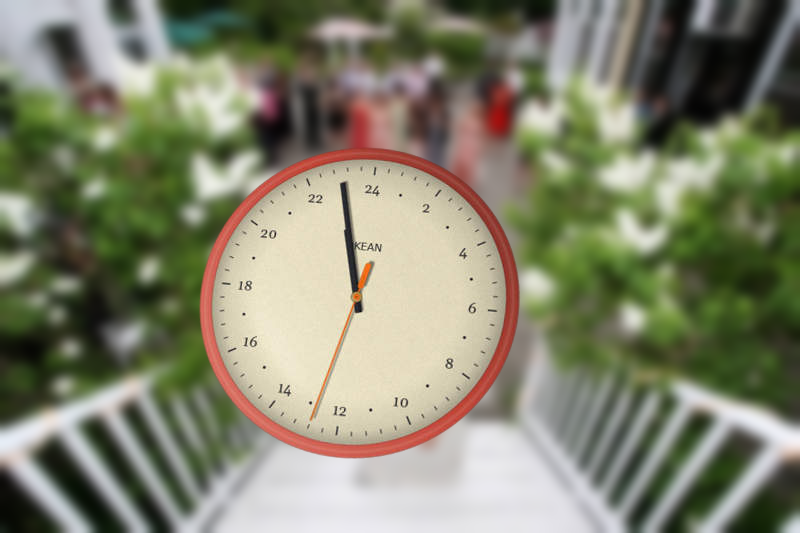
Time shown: 22:57:32
